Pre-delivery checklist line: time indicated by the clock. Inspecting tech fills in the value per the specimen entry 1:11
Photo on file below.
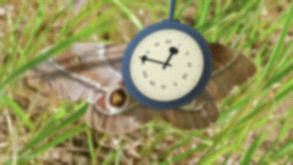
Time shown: 12:47
